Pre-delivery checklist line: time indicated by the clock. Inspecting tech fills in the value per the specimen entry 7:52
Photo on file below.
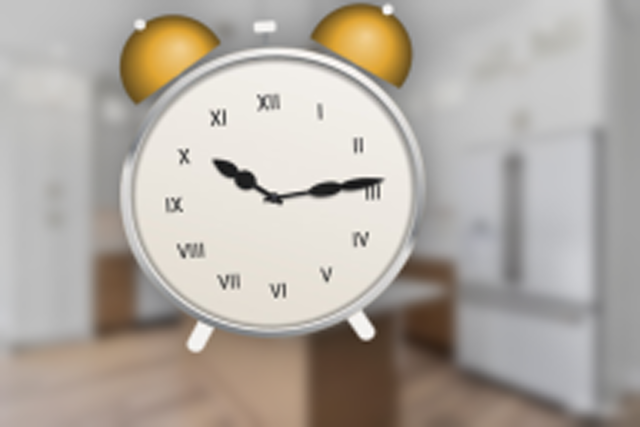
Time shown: 10:14
